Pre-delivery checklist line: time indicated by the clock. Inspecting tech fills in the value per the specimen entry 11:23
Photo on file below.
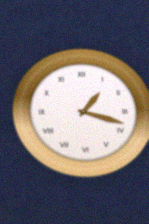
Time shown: 1:18
